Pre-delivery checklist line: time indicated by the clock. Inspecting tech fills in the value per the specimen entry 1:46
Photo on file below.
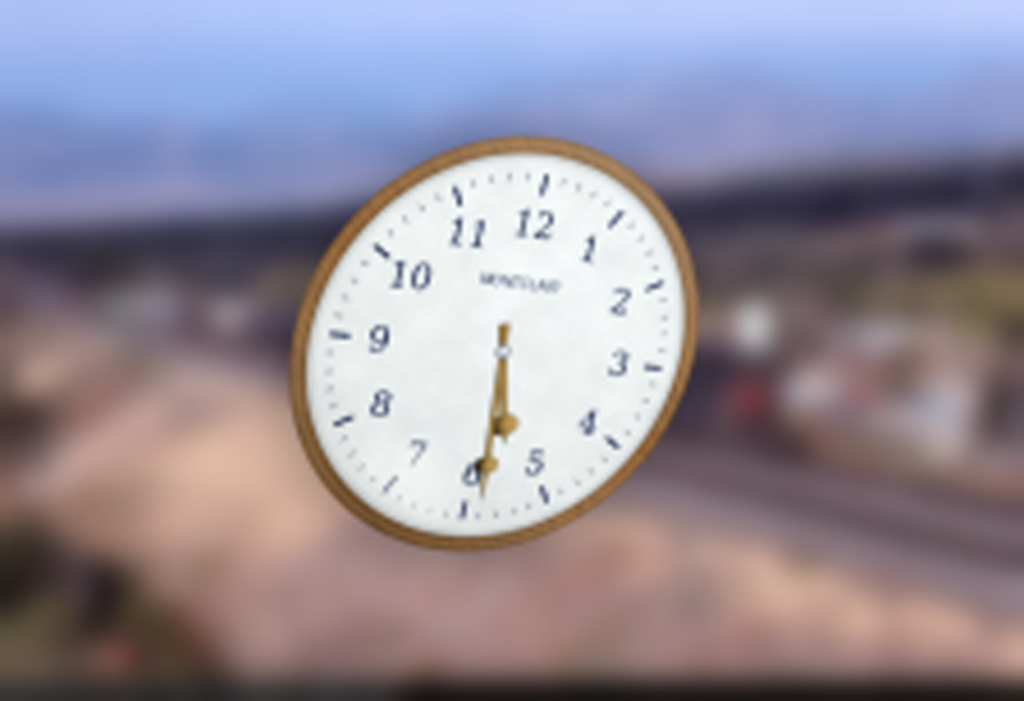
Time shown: 5:29
